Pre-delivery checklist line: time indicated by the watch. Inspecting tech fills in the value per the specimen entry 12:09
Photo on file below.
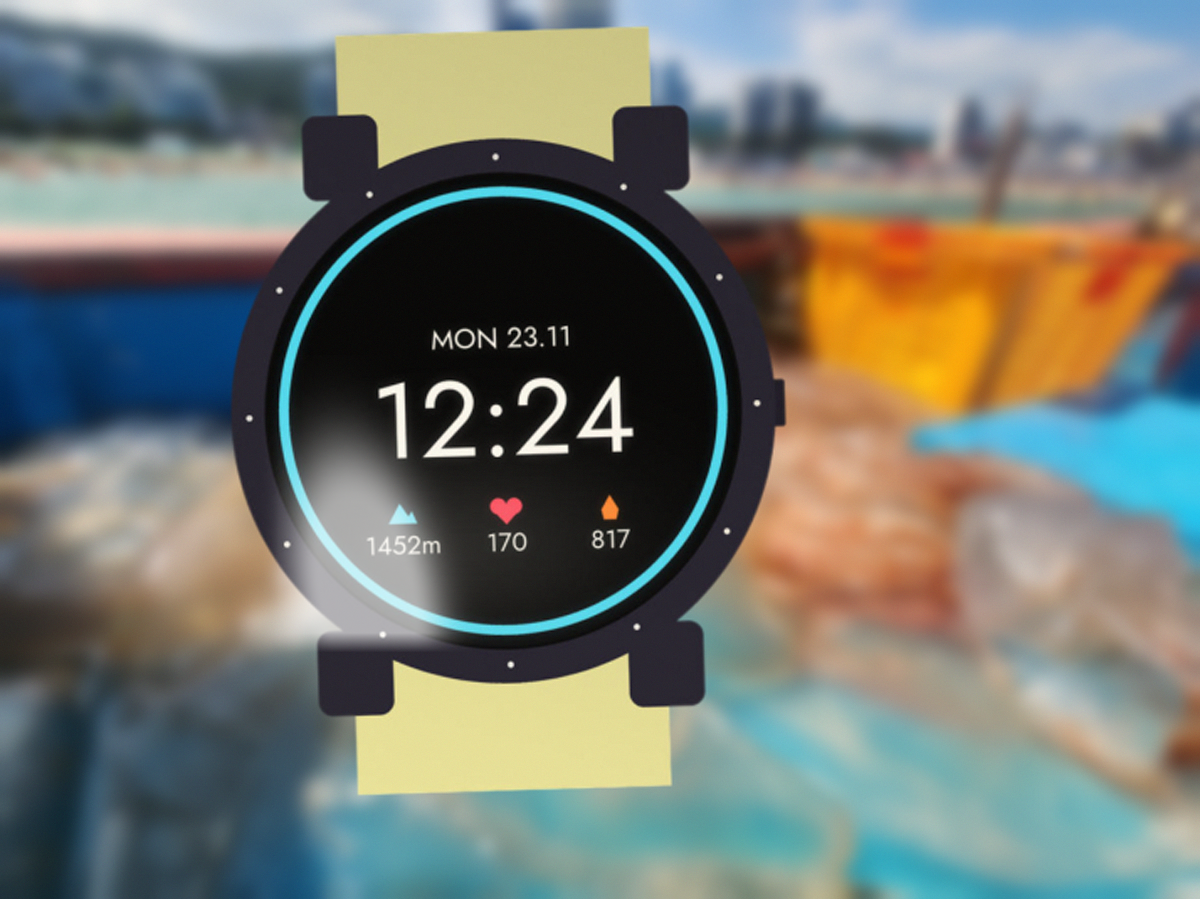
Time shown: 12:24
